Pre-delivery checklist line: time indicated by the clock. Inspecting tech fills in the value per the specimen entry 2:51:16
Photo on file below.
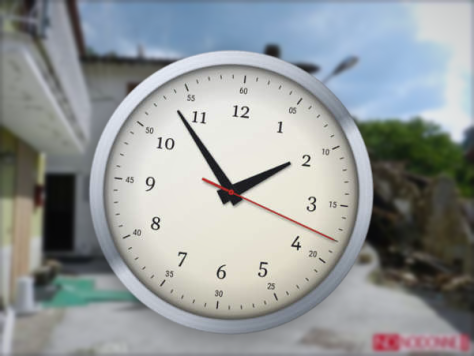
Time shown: 1:53:18
